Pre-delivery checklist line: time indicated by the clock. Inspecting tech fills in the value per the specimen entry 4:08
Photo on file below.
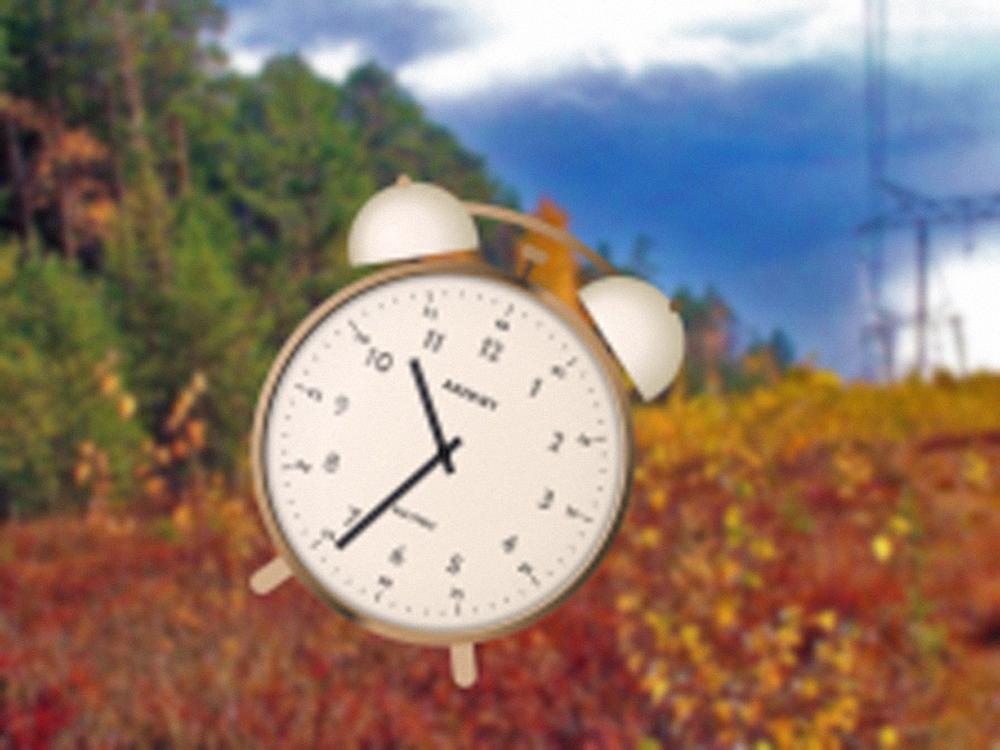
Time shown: 10:34
